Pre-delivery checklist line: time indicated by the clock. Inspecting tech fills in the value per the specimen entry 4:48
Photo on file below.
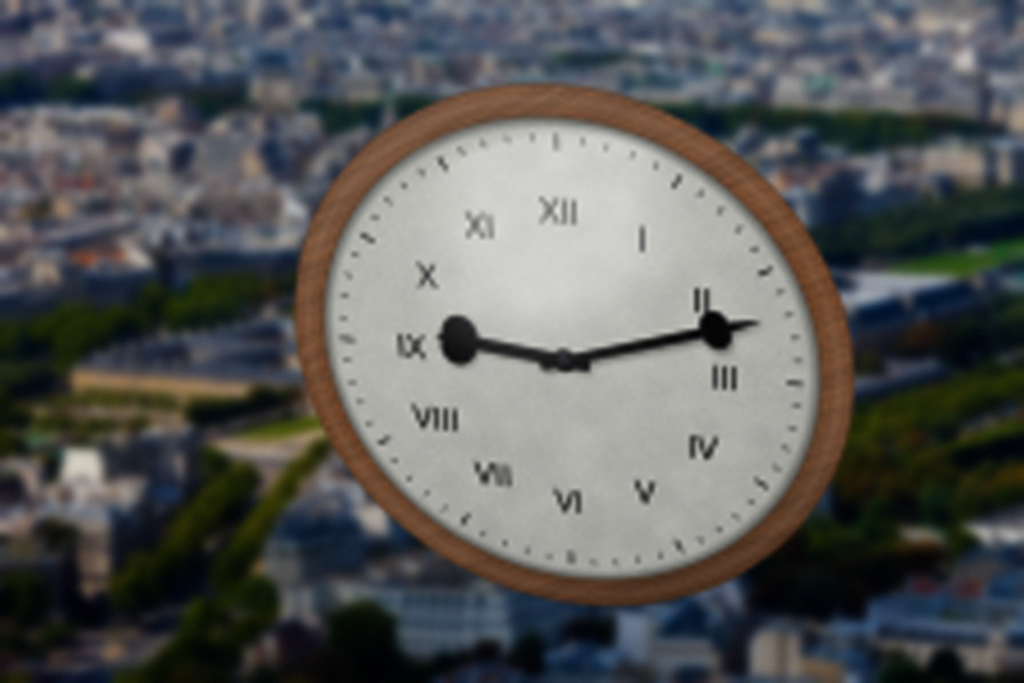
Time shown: 9:12
